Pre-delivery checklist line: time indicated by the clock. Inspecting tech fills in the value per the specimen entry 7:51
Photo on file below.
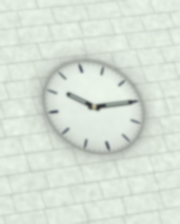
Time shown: 10:15
